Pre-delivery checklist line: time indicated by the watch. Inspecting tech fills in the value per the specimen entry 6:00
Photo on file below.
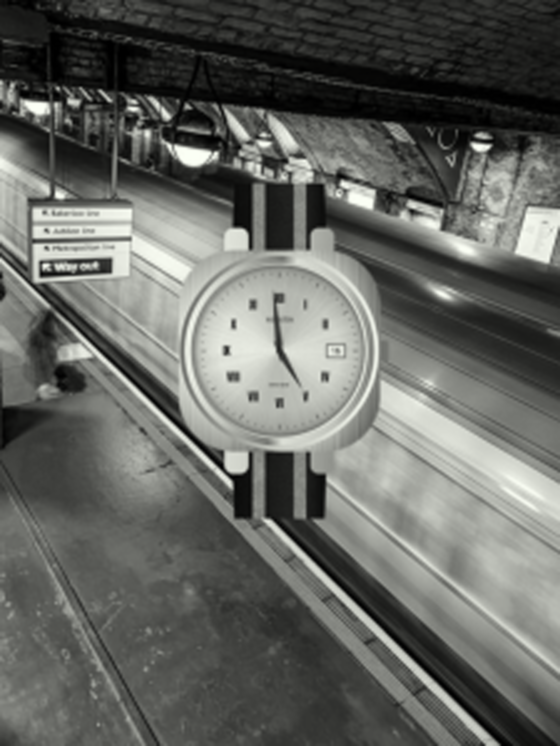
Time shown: 4:59
